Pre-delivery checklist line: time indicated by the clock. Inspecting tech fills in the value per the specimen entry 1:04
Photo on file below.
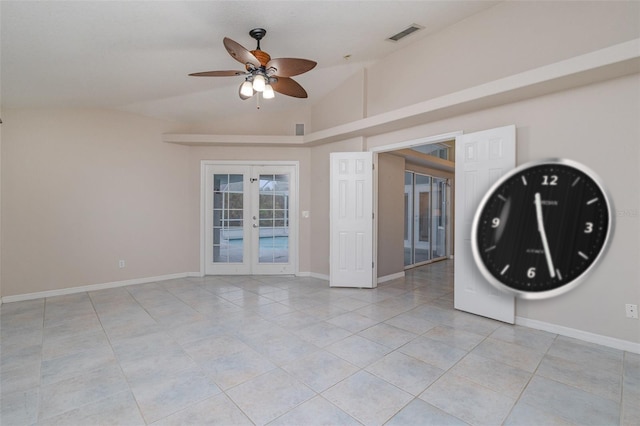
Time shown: 11:26
